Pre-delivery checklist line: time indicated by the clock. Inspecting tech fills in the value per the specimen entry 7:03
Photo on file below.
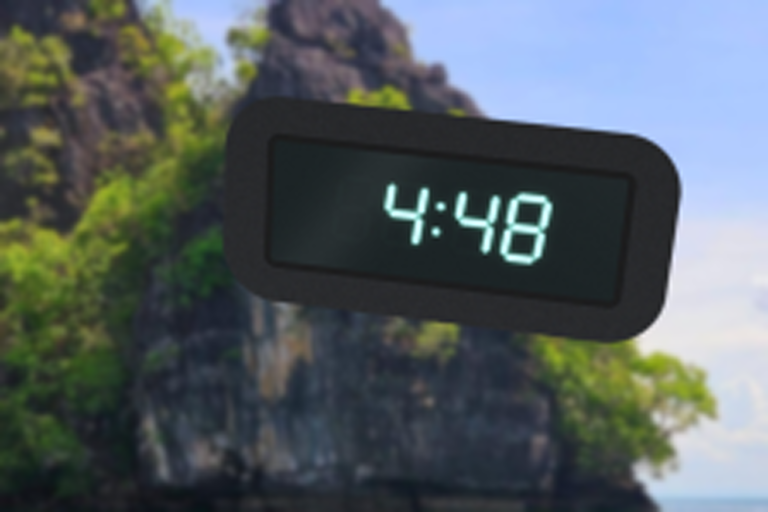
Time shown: 4:48
